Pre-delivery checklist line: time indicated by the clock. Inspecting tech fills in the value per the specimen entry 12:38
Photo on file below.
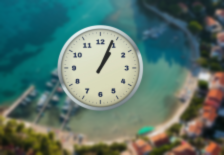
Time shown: 1:04
